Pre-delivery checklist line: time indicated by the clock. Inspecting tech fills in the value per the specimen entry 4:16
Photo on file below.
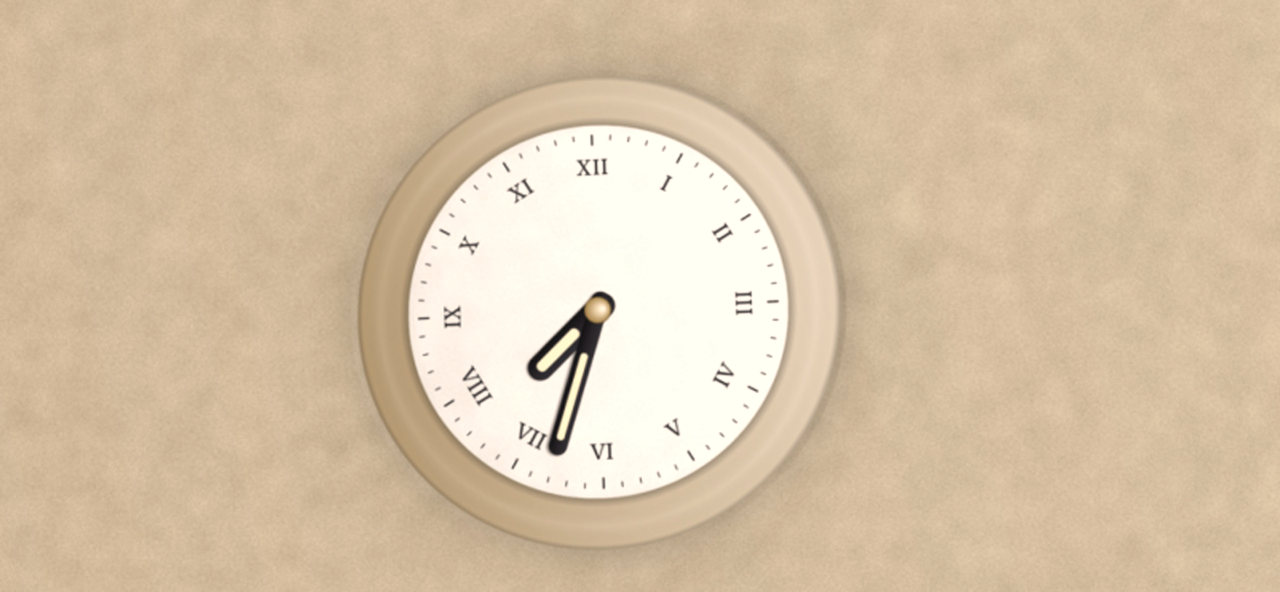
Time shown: 7:33
